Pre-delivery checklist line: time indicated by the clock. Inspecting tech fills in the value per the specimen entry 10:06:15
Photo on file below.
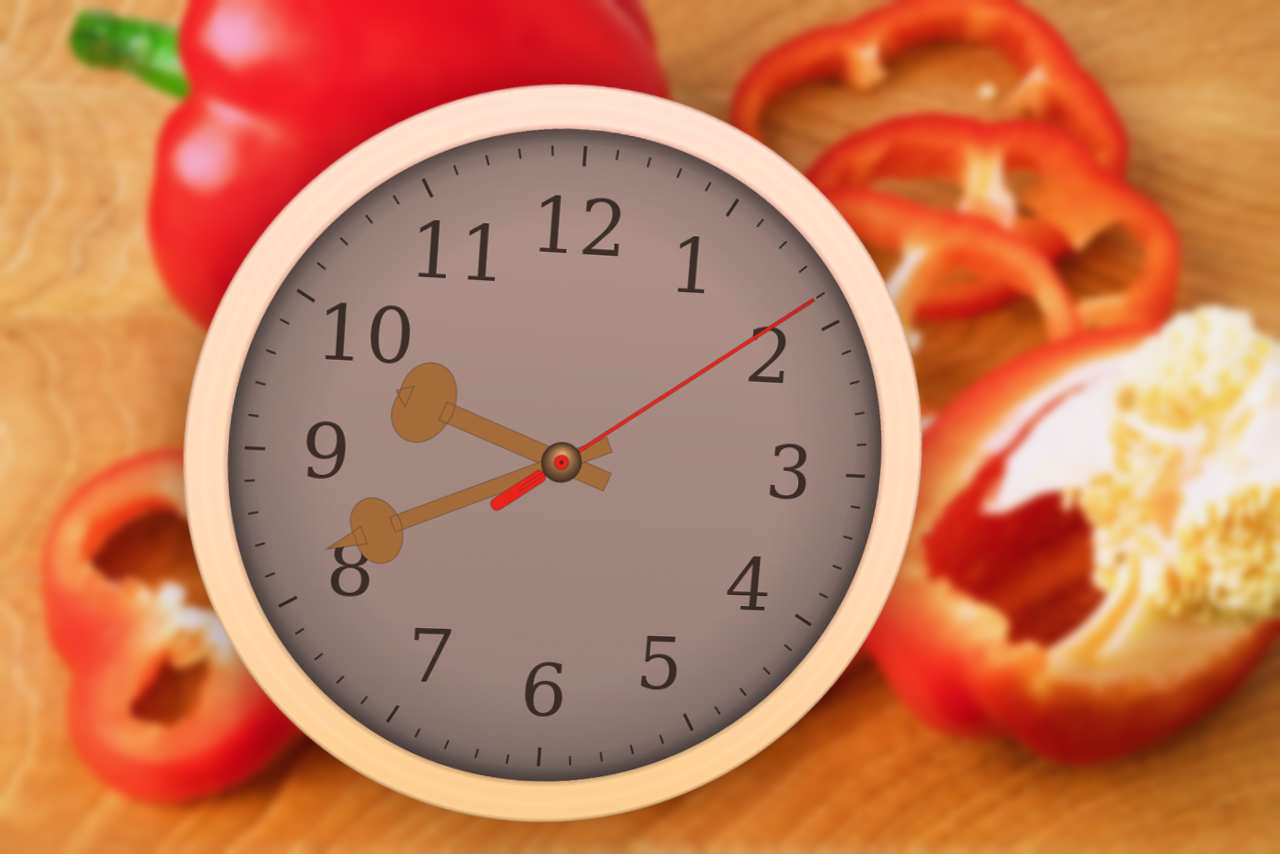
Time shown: 9:41:09
